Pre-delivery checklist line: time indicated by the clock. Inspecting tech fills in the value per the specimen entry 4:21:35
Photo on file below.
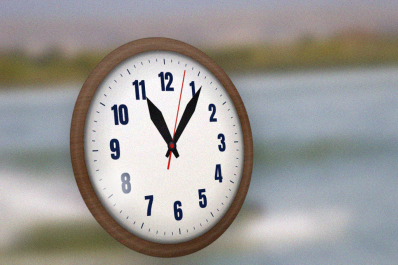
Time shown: 11:06:03
